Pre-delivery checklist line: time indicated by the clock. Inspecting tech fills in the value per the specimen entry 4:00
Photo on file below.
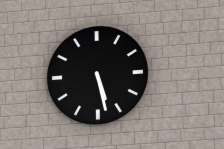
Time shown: 5:28
